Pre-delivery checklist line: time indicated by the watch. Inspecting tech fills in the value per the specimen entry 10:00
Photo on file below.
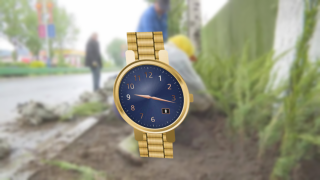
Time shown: 9:17
